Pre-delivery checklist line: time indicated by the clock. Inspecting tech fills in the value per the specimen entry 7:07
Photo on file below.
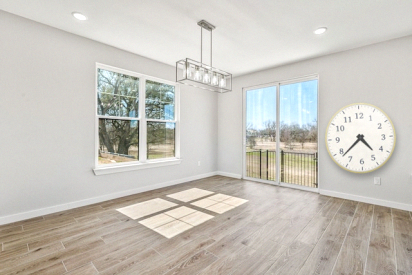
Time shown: 4:38
